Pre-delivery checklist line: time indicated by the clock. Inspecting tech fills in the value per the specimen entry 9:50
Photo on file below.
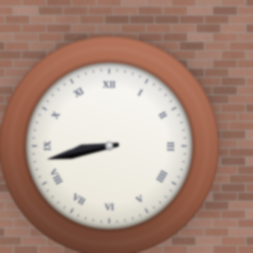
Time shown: 8:43
